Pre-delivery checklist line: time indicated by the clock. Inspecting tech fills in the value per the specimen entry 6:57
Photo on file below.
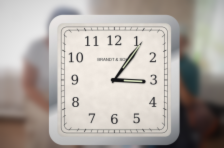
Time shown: 3:06
